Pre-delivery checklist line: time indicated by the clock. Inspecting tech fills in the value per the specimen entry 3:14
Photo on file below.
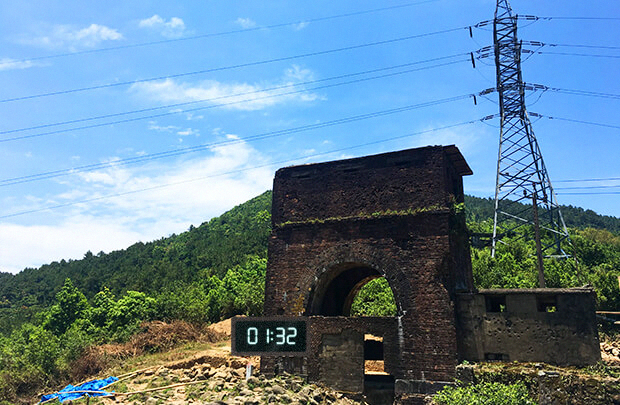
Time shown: 1:32
